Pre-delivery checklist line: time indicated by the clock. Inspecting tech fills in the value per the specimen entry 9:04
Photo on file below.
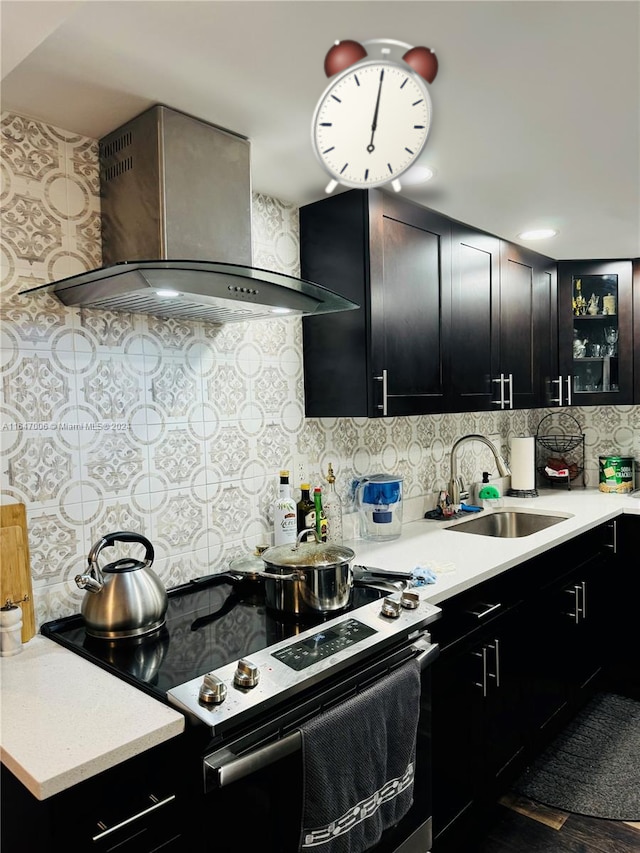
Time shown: 6:00
